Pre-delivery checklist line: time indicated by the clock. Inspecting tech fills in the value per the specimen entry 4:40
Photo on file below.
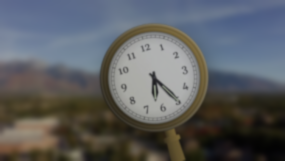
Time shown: 6:25
